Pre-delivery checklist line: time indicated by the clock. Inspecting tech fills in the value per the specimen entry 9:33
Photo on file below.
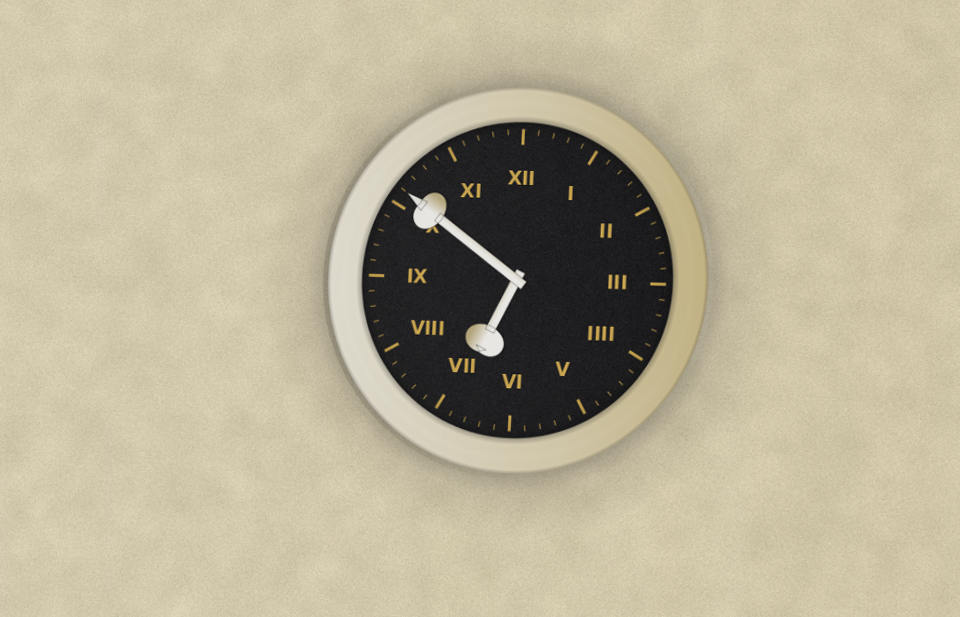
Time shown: 6:51
